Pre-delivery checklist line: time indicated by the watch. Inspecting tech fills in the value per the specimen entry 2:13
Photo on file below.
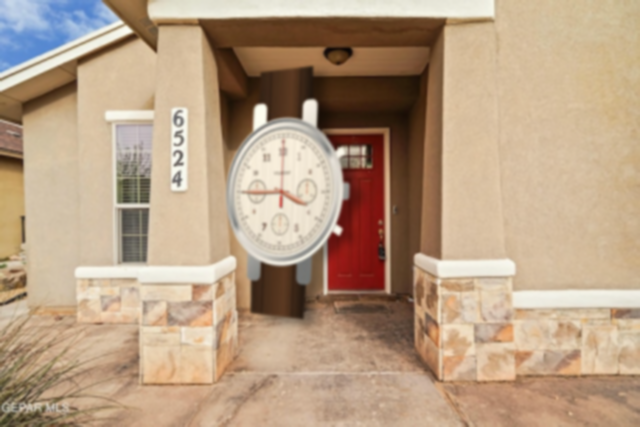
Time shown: 3:45
